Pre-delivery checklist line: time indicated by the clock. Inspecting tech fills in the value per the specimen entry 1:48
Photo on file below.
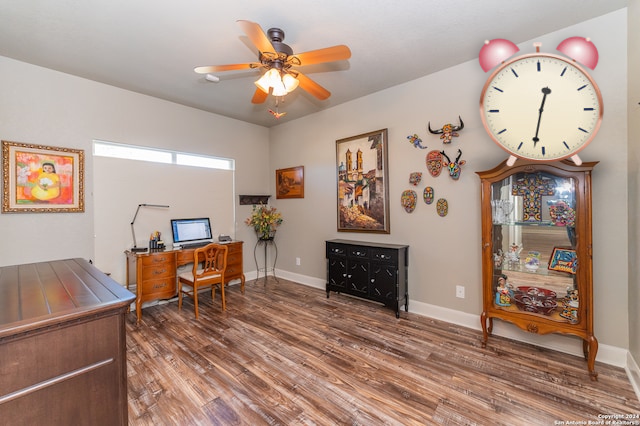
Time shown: 12:32
